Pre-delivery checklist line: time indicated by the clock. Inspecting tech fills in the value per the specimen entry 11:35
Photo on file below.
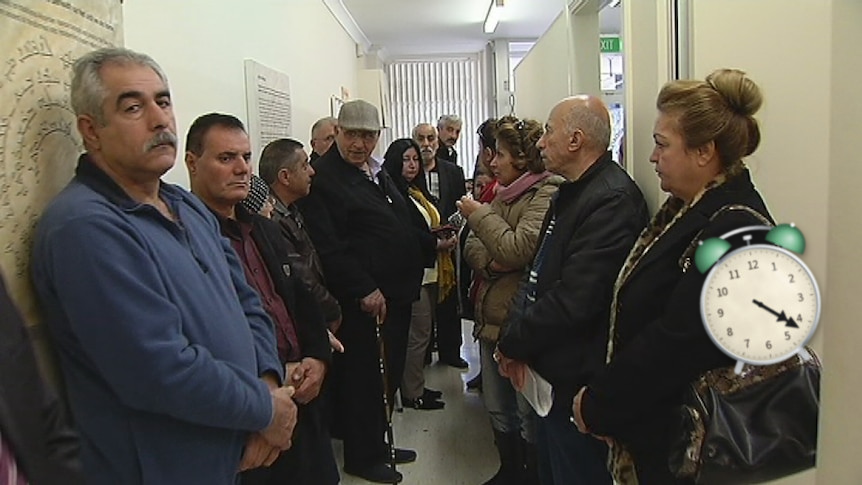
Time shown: 4:22
